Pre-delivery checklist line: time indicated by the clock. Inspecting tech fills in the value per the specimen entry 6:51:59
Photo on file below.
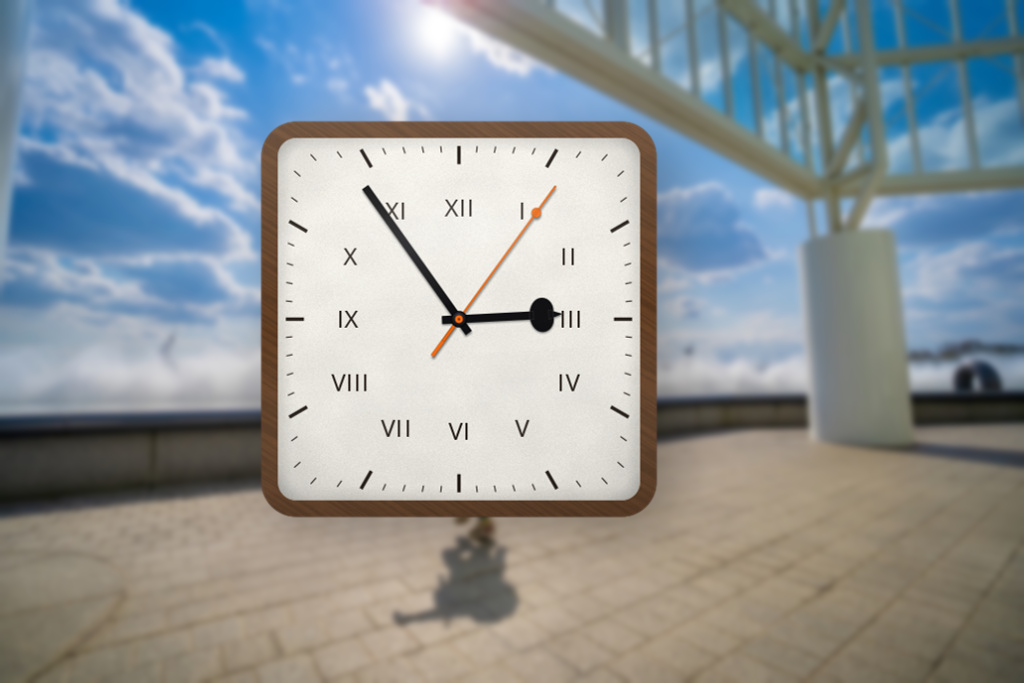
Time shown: 2:54:06
